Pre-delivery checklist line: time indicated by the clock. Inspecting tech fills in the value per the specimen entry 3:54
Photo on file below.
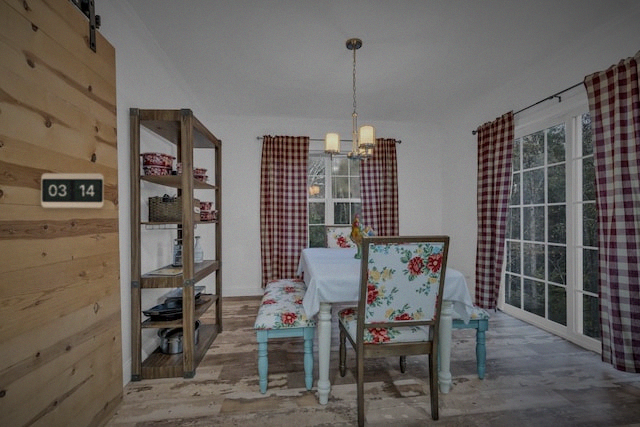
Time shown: 3:14
